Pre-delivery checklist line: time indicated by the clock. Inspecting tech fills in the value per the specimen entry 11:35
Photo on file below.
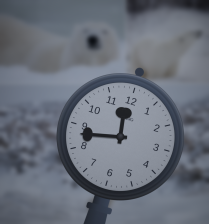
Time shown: 11:43
